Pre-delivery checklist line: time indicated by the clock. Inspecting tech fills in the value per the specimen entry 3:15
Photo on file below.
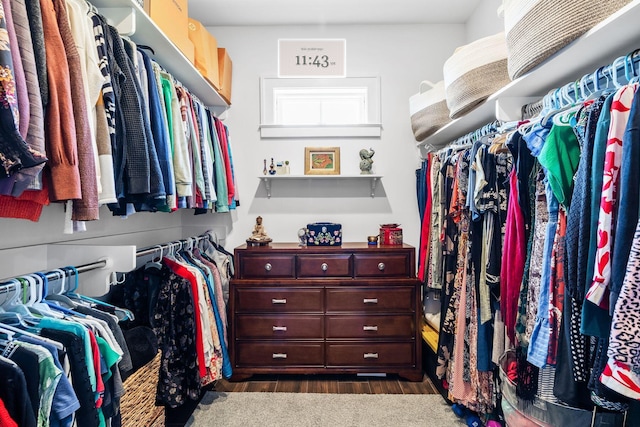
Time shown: 11:43
